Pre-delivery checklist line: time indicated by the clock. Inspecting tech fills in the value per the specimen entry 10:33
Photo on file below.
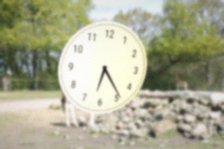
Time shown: 6:24
